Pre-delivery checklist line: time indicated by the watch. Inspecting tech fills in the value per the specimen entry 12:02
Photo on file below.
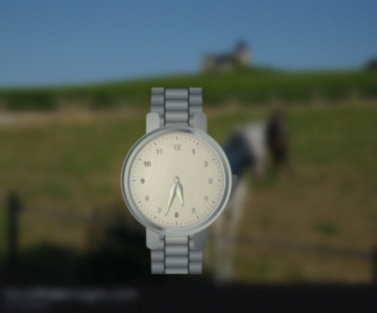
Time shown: 5:33
